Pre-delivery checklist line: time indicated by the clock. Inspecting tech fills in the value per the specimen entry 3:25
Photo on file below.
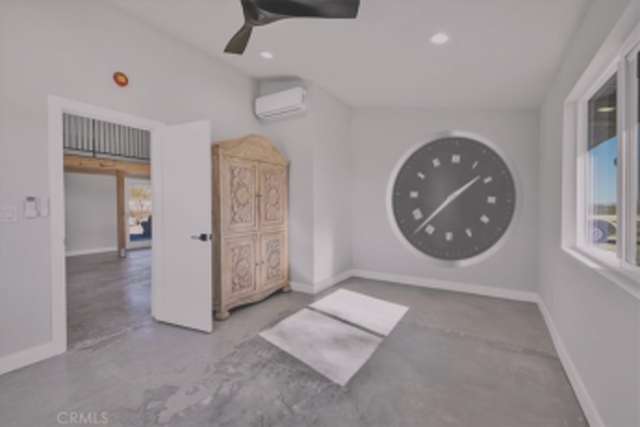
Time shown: 1:37
